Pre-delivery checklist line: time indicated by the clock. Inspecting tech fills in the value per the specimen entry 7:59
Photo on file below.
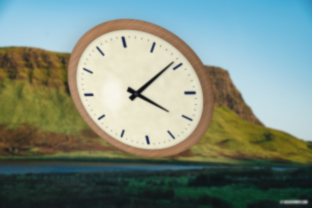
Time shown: 4:09
